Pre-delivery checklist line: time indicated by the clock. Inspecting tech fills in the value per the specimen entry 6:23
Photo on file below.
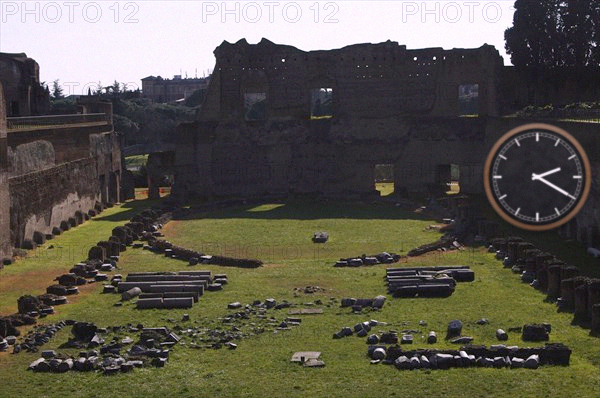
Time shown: 2:20
